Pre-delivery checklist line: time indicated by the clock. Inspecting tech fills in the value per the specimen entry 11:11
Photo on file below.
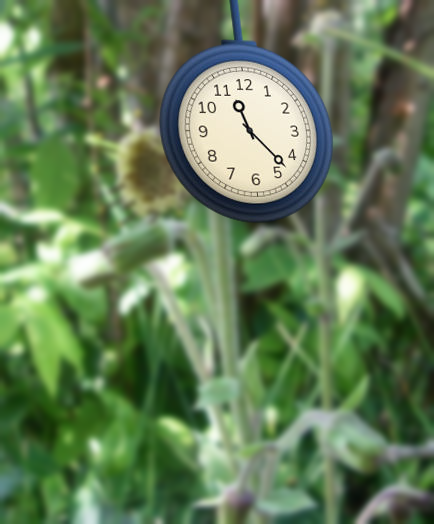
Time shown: 11:23
